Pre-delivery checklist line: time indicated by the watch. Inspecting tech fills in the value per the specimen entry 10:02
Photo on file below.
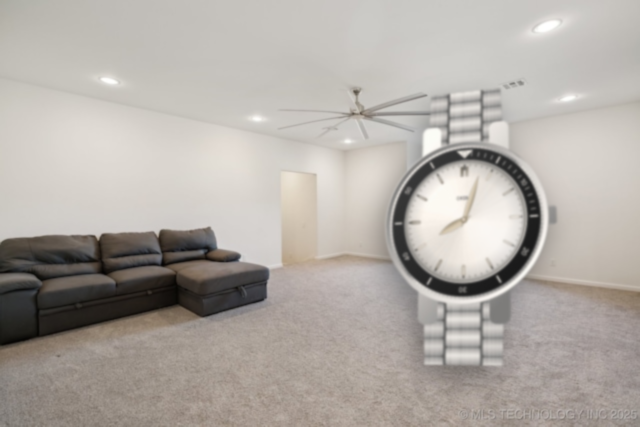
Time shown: 8:03
